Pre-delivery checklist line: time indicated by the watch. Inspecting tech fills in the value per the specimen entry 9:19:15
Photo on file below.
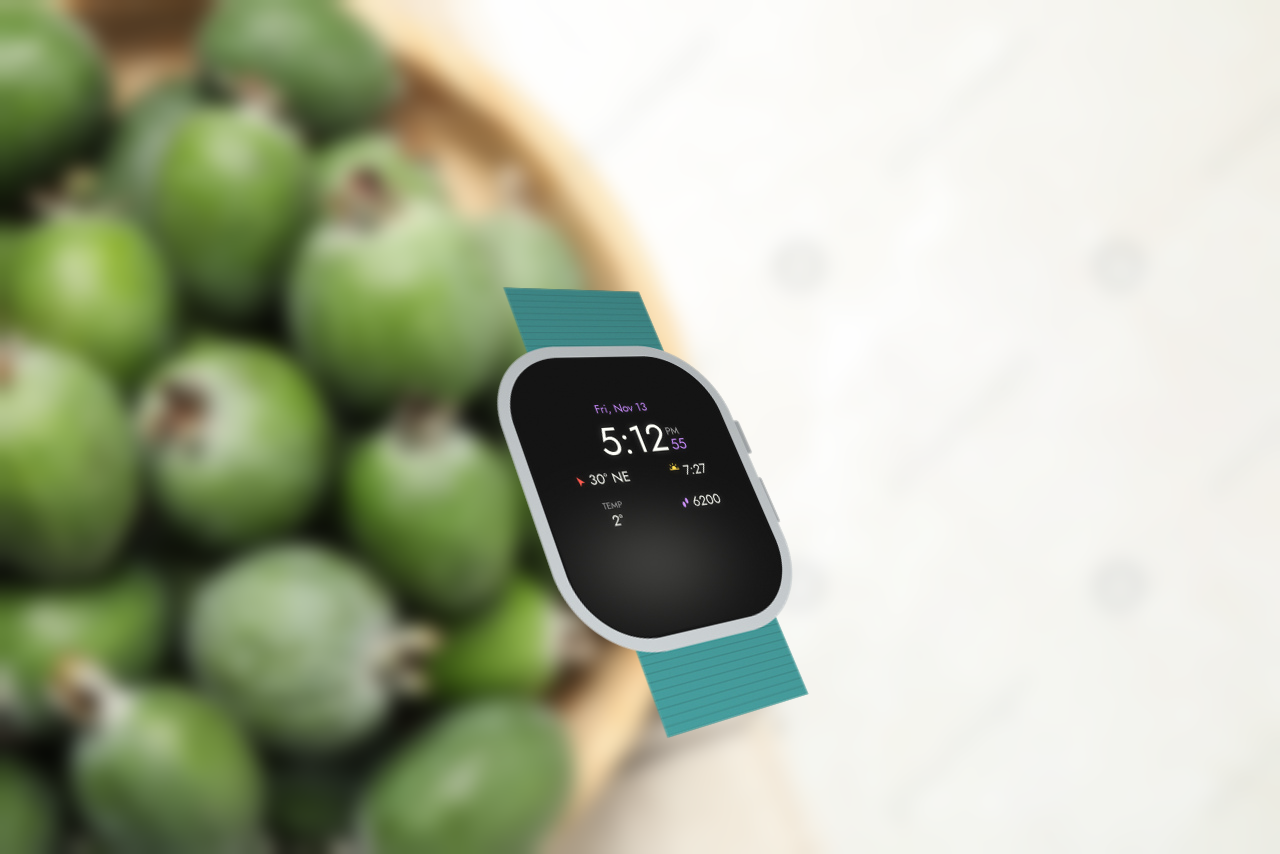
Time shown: 5:12:55
